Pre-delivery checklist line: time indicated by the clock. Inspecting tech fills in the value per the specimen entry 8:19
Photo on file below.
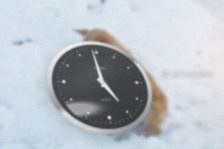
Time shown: 4:59
